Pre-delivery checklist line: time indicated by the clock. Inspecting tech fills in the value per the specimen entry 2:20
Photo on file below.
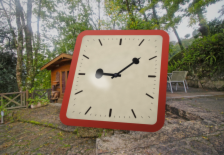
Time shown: 9:08
